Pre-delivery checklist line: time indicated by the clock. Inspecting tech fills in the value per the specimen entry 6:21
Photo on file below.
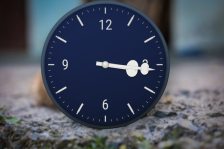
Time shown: 3:16
